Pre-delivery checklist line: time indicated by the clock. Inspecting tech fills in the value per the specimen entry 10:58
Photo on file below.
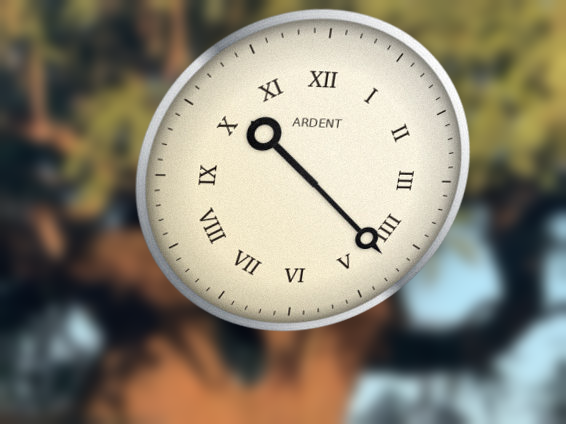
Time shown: 10:22
